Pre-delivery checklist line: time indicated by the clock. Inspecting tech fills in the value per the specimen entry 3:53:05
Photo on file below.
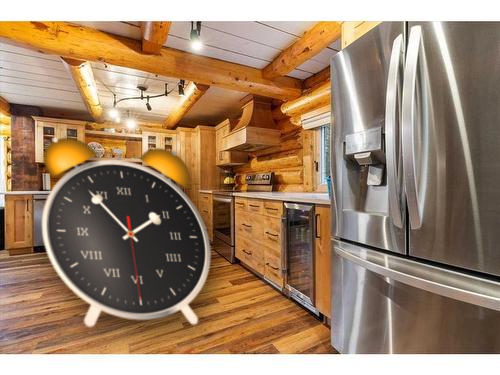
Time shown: 1:53:30
